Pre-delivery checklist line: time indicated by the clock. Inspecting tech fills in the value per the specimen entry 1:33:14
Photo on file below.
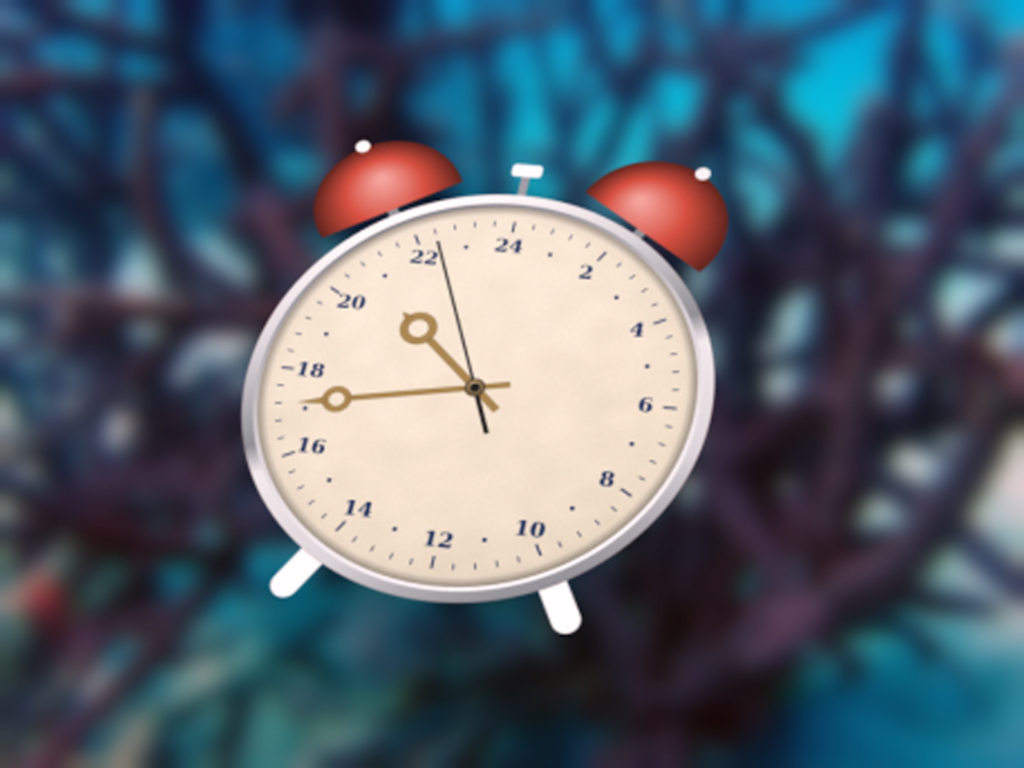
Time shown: 20:42:56
